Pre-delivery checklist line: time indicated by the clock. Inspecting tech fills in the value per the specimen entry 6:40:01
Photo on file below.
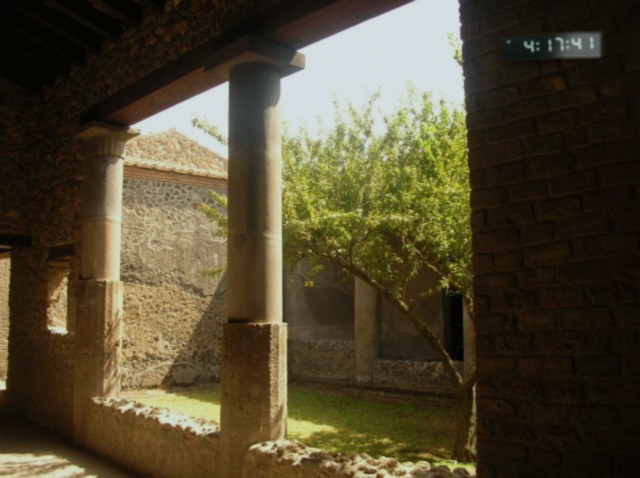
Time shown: 4:17:41
